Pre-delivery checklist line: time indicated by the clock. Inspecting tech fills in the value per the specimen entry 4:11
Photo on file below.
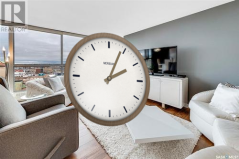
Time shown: 2:04
